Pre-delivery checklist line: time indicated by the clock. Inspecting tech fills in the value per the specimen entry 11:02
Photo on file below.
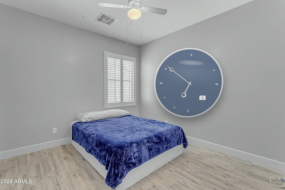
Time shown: 6:51
